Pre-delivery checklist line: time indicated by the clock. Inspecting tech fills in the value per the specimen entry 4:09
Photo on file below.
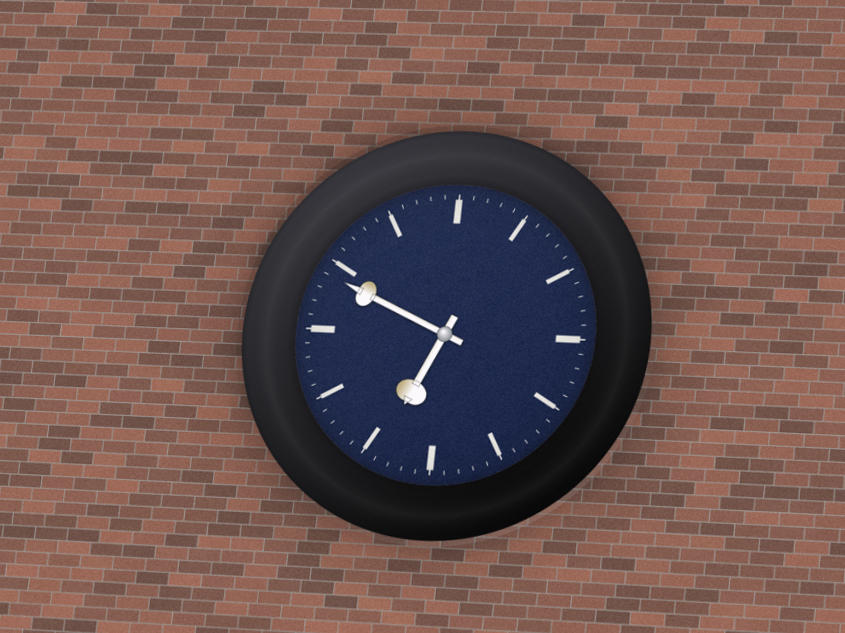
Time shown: 6:49
